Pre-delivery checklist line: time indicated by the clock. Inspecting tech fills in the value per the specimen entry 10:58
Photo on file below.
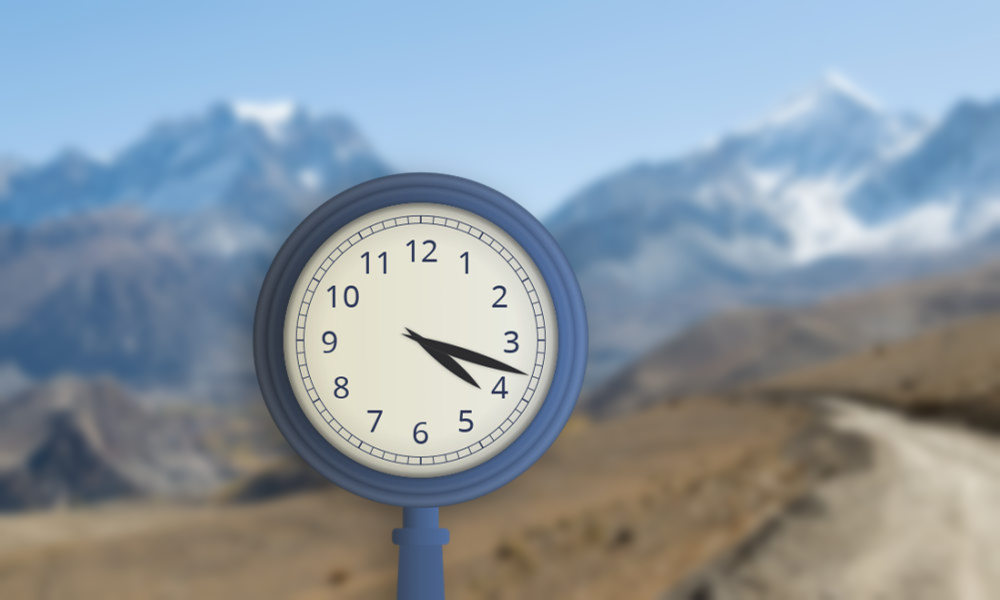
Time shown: 4:18
